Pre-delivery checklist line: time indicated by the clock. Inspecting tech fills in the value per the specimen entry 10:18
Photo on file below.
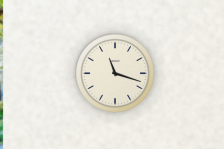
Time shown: 11:18
